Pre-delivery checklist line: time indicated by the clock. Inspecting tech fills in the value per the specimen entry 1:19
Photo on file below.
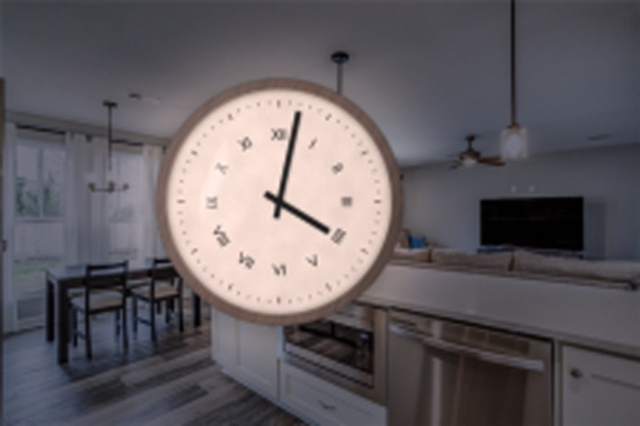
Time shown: 4:02
